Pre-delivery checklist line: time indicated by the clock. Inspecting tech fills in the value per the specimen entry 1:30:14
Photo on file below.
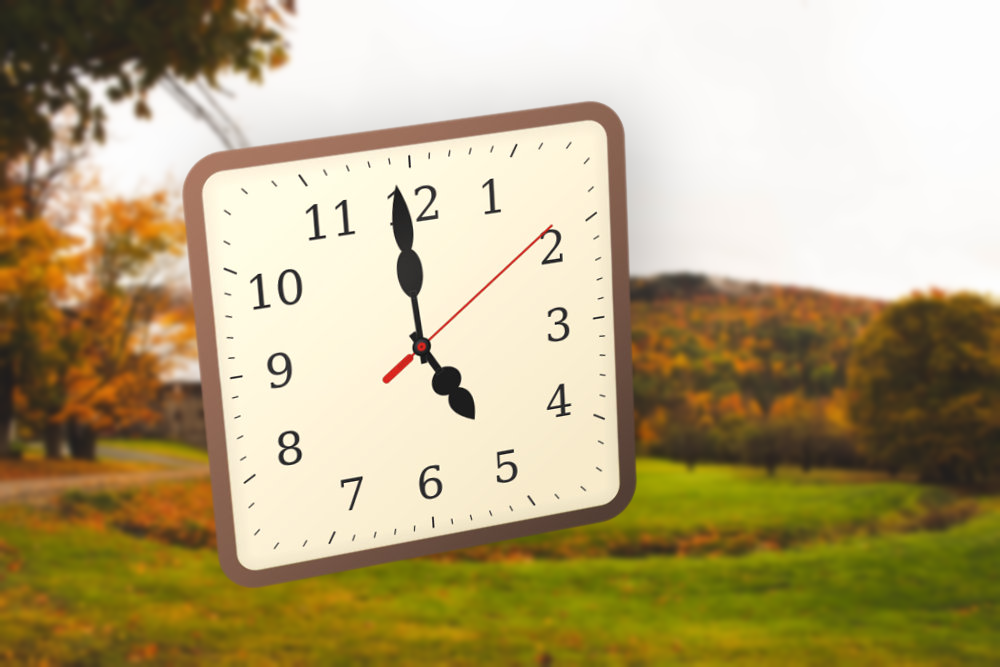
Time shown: 4:59:09
